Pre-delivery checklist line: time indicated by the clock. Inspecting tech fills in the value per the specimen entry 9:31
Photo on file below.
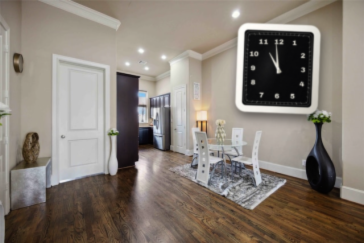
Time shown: 10:59
